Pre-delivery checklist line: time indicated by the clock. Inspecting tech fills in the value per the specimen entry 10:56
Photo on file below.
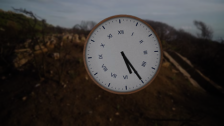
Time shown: 5:25
